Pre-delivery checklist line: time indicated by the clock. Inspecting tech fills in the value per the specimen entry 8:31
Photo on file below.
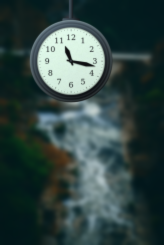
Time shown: 11:17
